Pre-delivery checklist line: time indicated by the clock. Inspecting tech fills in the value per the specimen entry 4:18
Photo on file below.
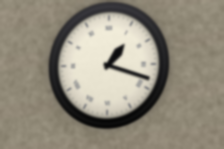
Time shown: 1:18
